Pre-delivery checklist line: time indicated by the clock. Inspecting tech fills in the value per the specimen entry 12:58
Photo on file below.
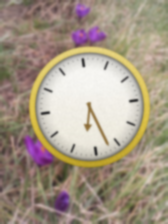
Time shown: 6:27
